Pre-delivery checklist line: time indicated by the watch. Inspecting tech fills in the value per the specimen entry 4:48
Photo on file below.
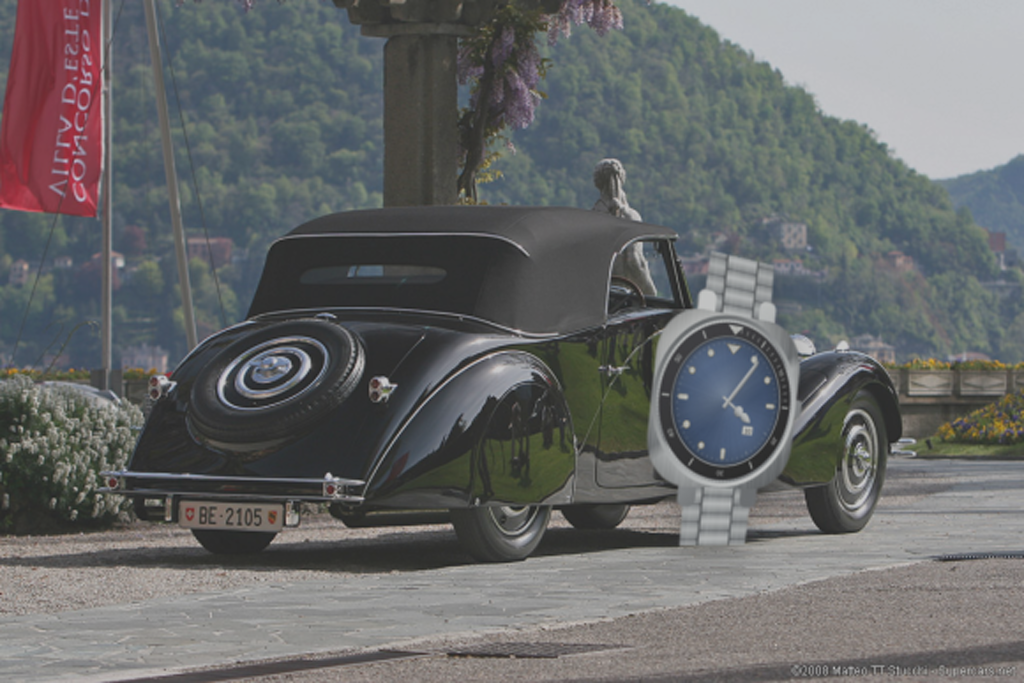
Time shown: 4:06
